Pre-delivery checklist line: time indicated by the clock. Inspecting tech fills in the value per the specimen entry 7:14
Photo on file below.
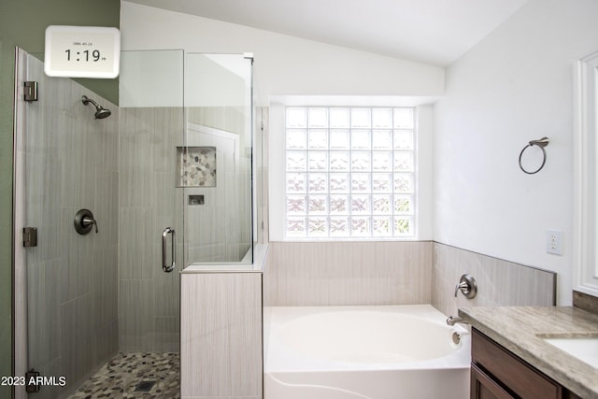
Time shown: 1:19
